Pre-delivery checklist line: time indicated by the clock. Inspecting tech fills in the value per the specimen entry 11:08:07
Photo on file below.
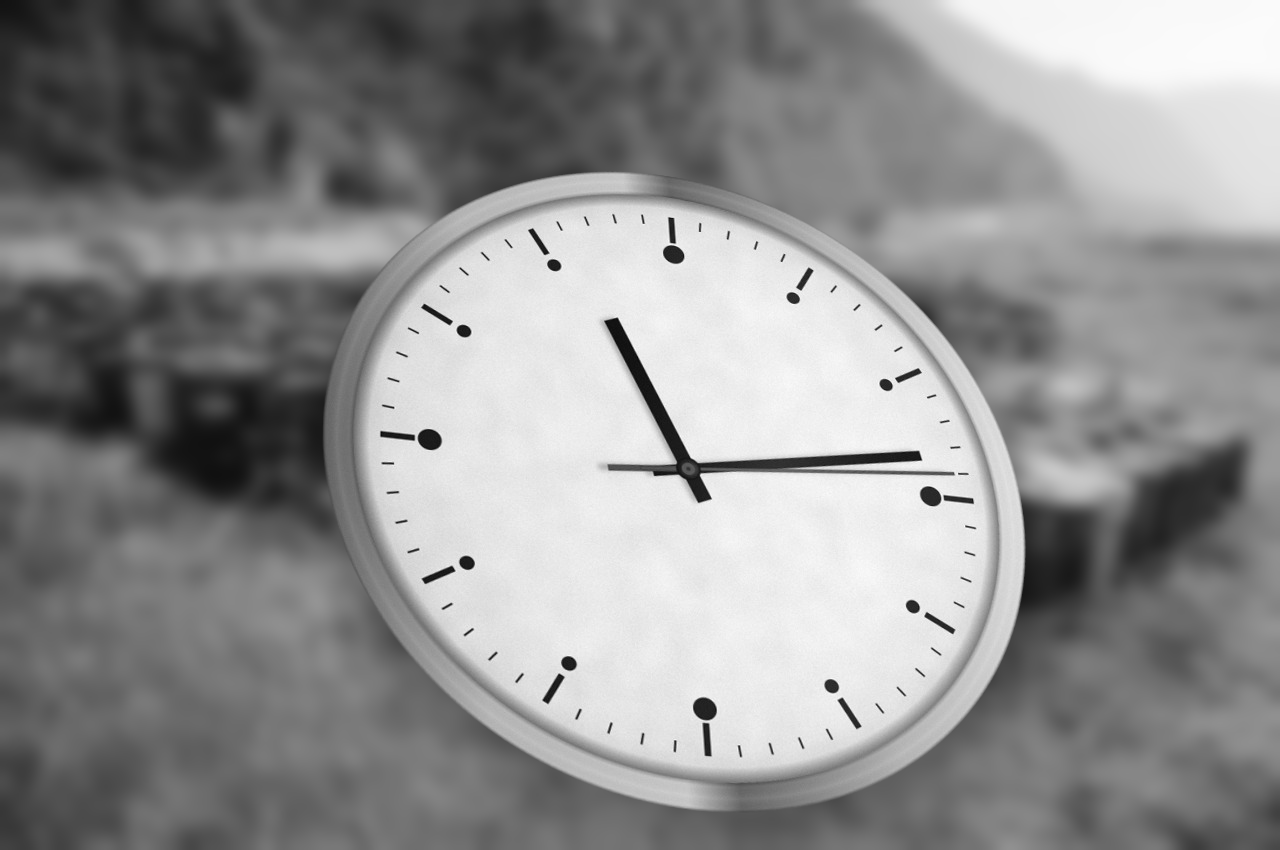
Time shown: 11:13:14
